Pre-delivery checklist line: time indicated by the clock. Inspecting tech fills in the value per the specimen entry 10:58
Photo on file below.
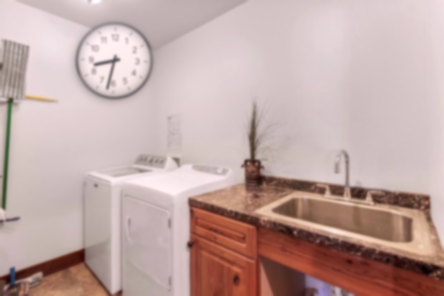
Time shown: 8:32
